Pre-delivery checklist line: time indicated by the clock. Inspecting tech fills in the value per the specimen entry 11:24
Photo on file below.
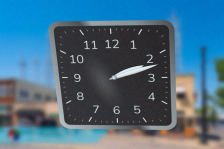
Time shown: 2:12
